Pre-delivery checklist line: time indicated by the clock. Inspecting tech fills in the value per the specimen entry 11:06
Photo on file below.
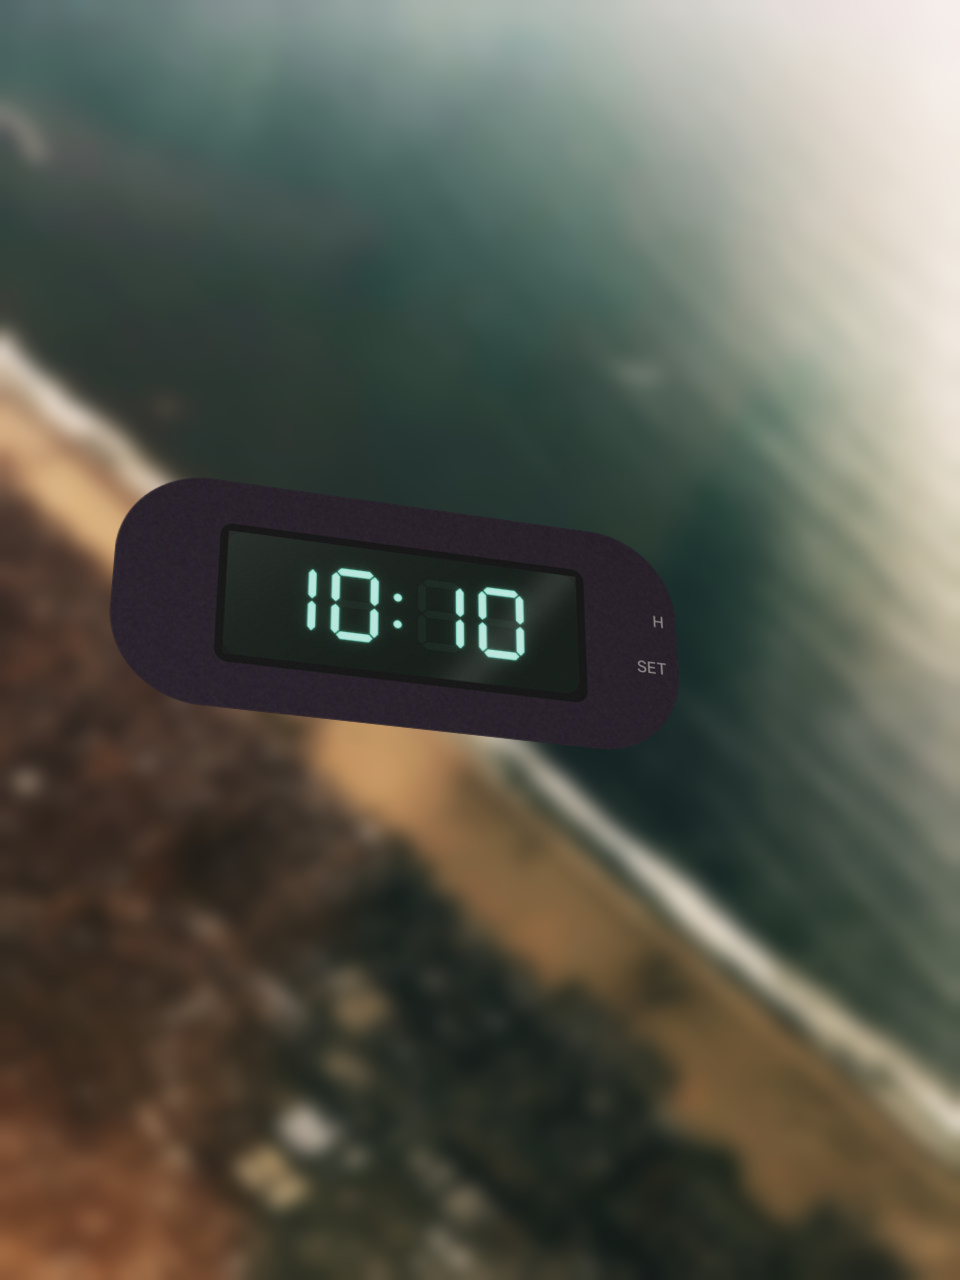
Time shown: 10:10
